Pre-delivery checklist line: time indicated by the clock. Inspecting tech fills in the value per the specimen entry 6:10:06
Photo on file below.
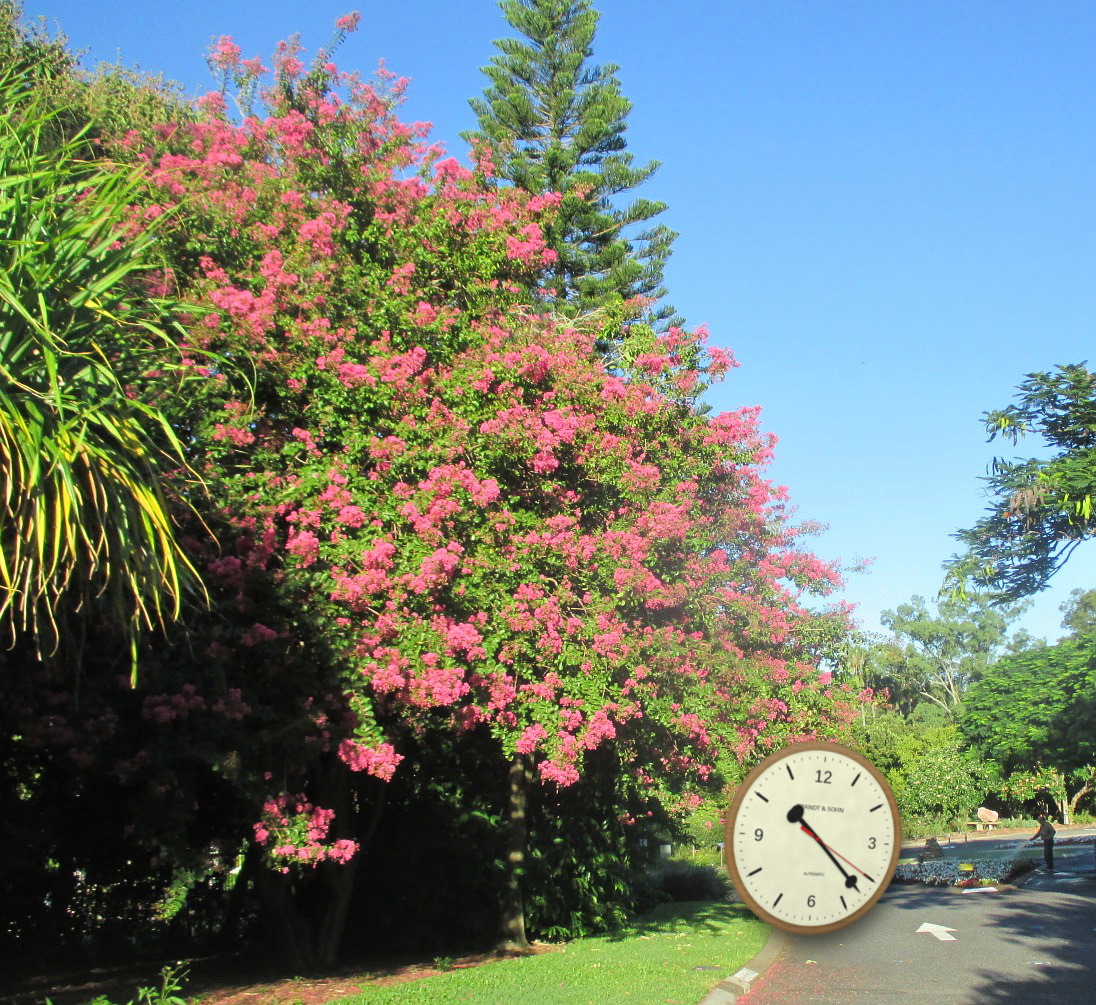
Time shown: 10:22:20
